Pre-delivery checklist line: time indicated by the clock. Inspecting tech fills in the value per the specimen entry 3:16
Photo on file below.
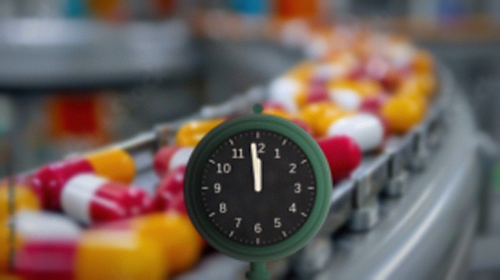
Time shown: 11:59
